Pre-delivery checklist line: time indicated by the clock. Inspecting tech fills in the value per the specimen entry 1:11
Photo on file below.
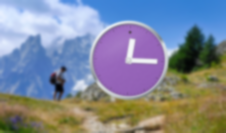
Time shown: 12:15
